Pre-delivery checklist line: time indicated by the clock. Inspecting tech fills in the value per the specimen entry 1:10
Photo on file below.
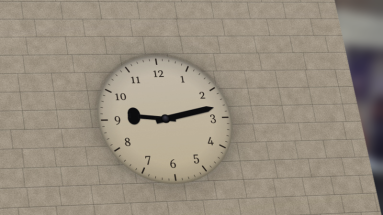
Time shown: 9:13
